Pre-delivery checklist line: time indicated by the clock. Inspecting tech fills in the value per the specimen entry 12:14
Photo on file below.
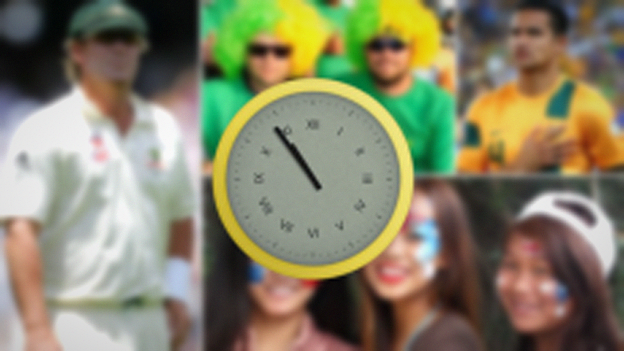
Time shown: 10:54
